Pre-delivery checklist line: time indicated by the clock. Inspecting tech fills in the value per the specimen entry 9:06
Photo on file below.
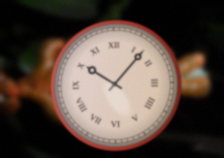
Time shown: 10:07
